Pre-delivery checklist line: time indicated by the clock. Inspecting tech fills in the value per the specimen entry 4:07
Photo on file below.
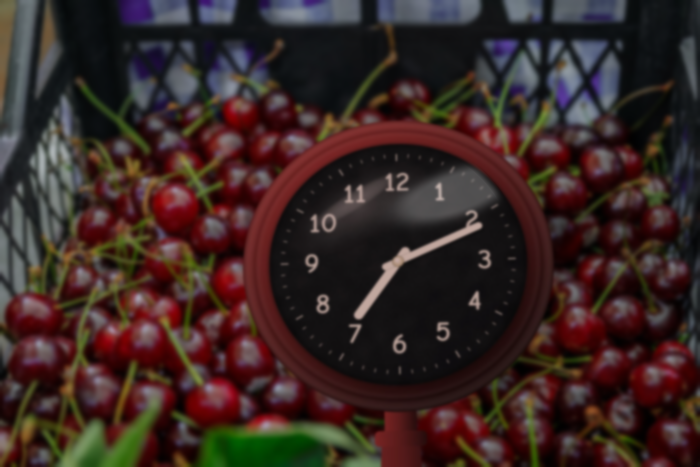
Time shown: 7:11
